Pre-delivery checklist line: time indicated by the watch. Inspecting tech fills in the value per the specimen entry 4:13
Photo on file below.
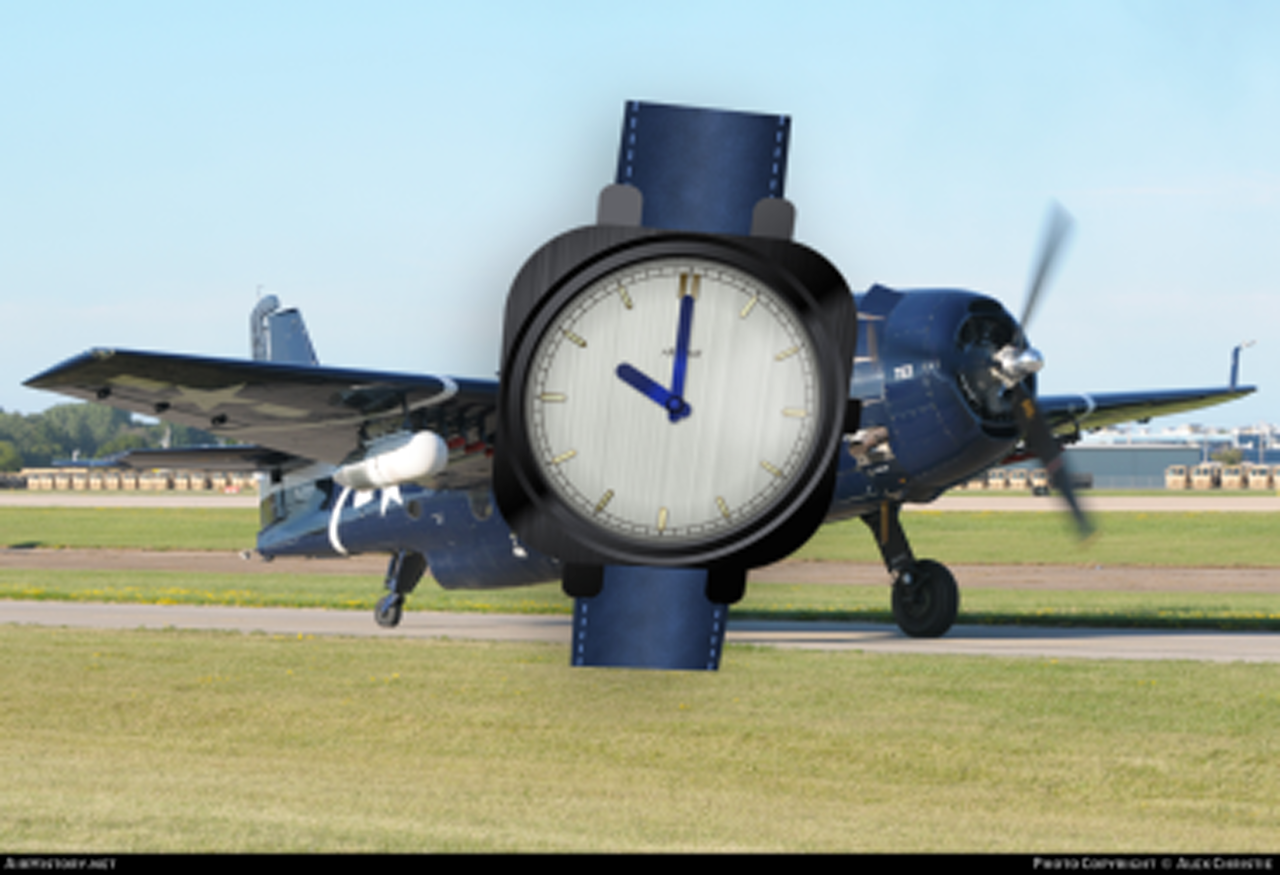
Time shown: 10:00
